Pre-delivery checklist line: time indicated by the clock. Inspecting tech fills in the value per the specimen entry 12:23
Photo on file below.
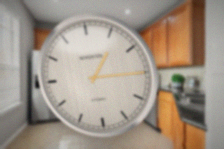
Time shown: 1:15
